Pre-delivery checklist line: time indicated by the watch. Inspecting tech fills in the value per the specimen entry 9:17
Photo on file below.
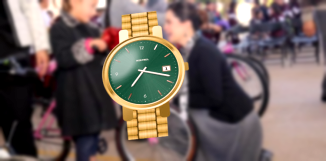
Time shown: 7:18
